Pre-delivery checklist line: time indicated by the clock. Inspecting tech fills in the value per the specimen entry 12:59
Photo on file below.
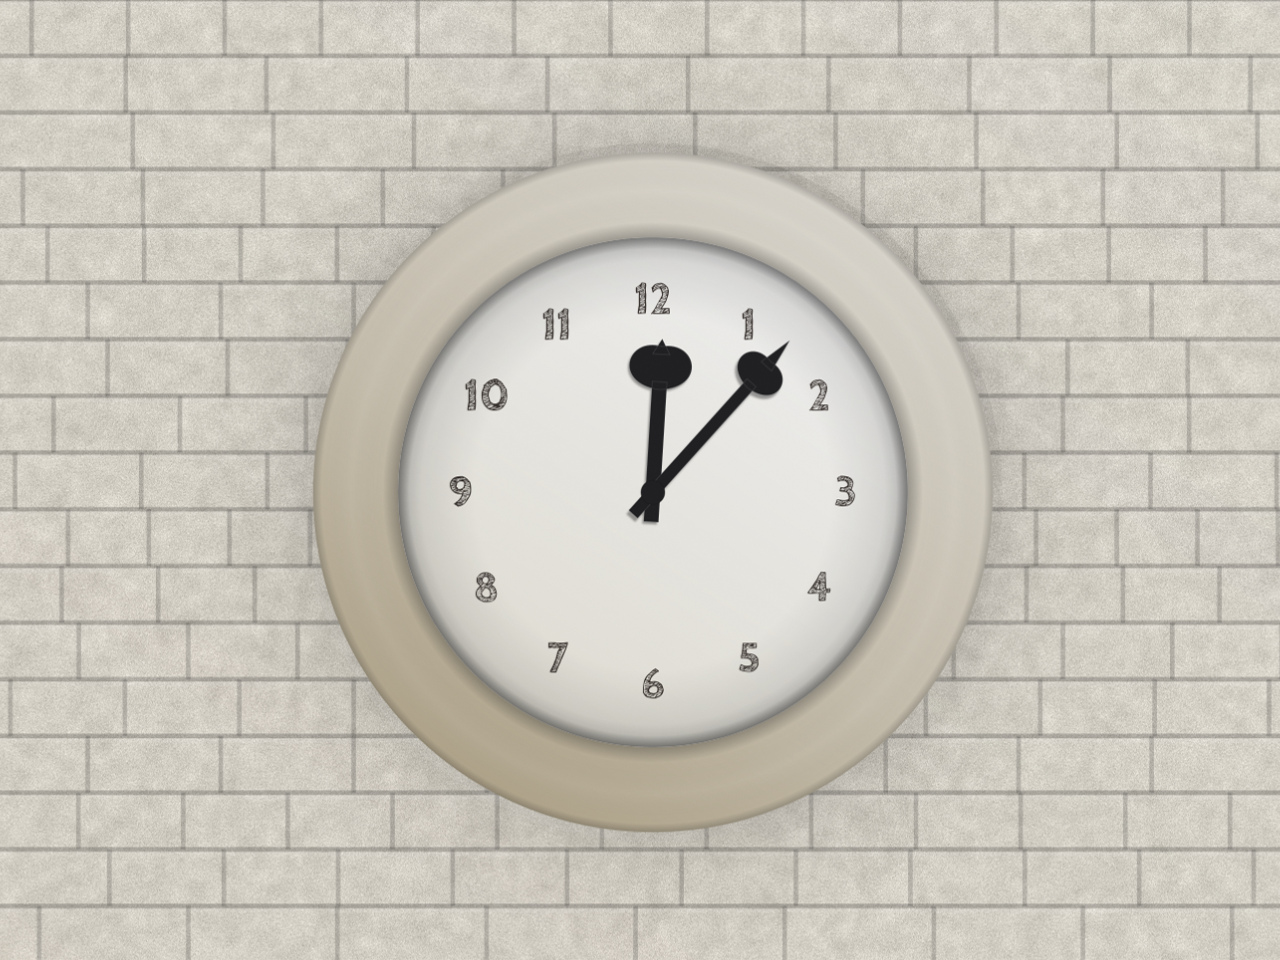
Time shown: 12:07
